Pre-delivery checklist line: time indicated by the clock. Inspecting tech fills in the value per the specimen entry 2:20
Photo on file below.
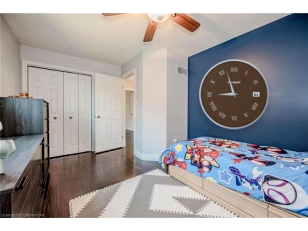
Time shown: 8:57
